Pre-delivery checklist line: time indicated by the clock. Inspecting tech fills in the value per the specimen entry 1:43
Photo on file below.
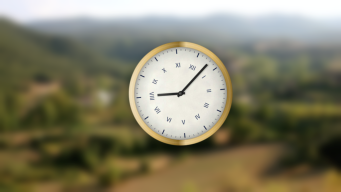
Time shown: 8:03
